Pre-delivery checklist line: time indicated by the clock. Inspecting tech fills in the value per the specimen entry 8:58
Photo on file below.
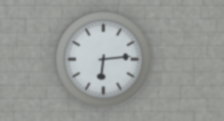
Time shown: 6:14
